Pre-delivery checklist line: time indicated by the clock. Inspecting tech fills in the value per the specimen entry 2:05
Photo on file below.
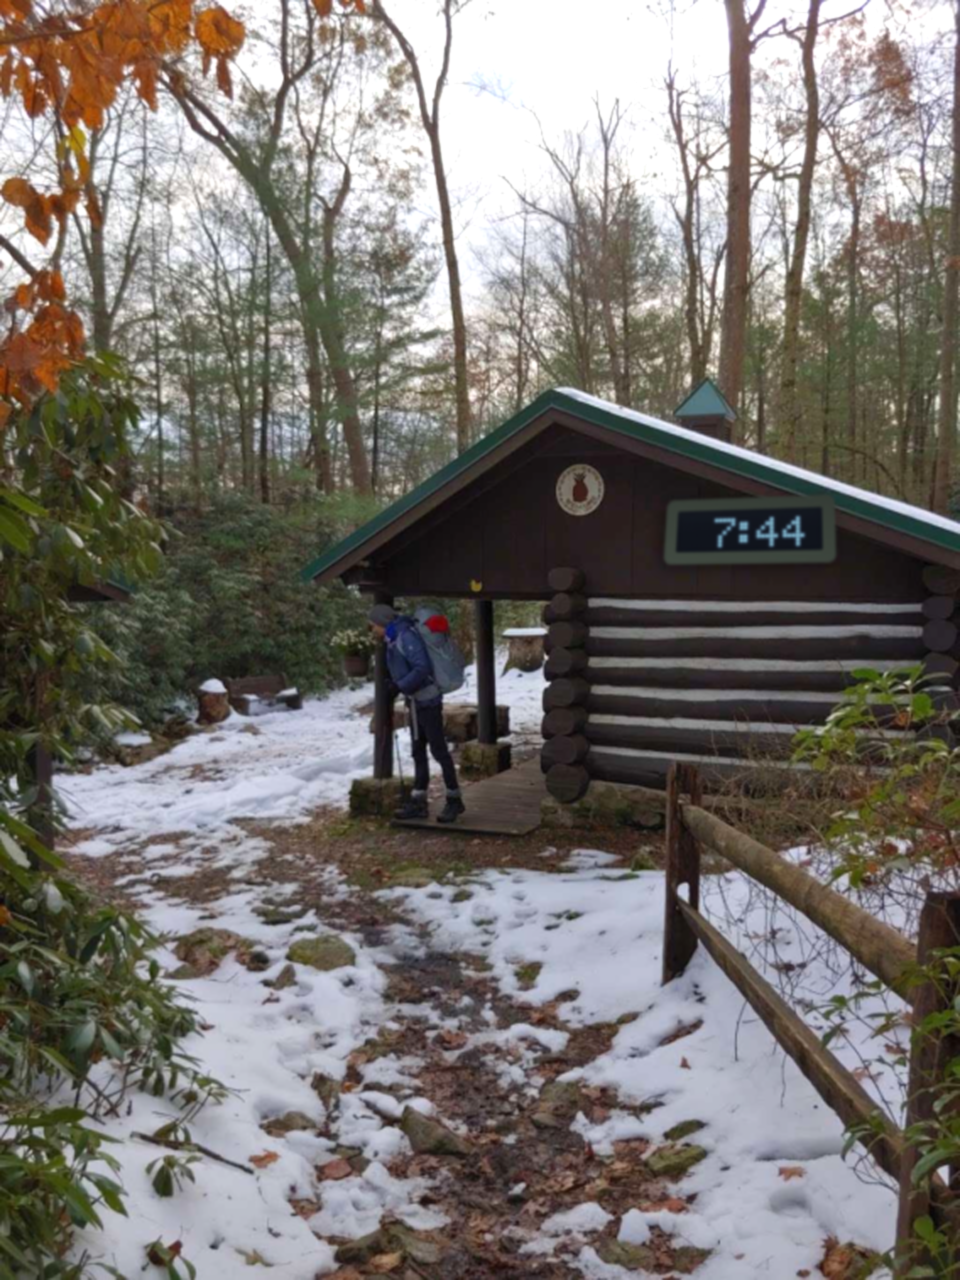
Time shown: 7:44
